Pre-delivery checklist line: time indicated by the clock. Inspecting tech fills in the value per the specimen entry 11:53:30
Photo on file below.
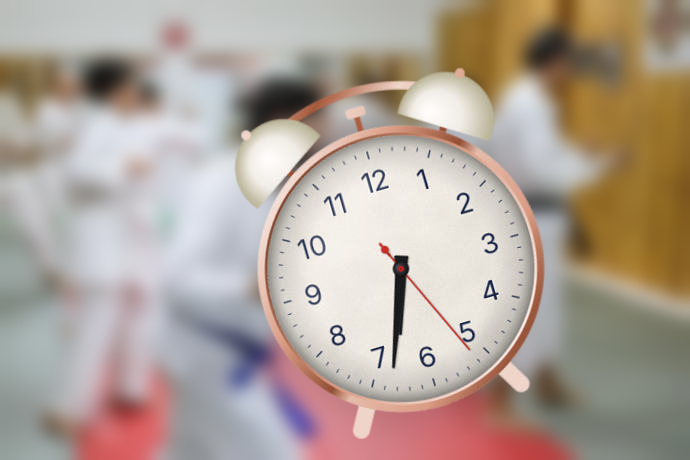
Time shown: 6:33:26
